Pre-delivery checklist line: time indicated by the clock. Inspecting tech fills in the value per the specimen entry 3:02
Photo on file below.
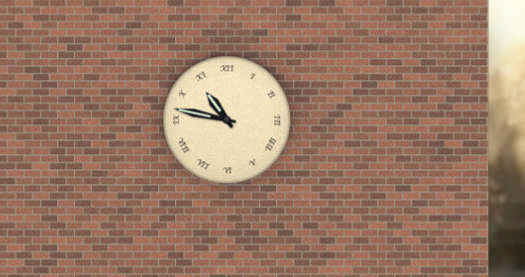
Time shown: 10:47
